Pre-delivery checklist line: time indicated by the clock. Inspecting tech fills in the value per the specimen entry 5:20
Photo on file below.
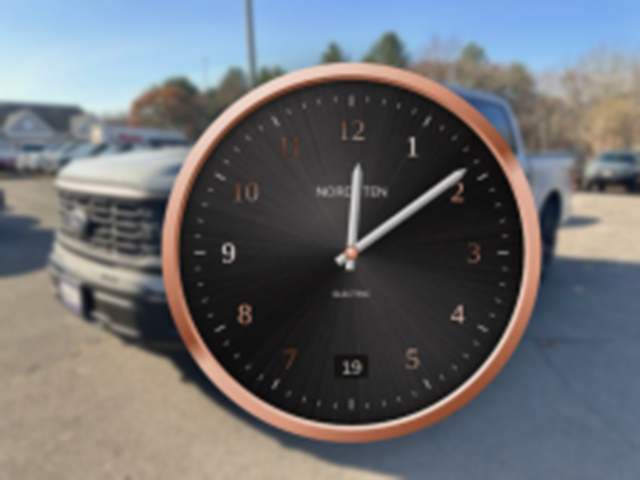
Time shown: 12:09
